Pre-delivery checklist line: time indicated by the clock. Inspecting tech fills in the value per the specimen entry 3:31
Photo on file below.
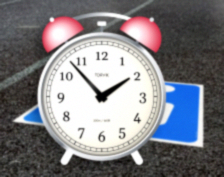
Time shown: 1:53
